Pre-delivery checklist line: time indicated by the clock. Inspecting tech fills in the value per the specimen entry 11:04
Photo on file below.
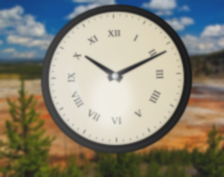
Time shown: 10:11
